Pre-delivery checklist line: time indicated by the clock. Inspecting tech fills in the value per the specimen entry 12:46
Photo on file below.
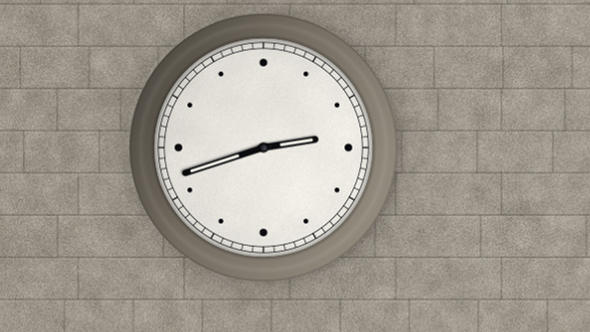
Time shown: 2:42
